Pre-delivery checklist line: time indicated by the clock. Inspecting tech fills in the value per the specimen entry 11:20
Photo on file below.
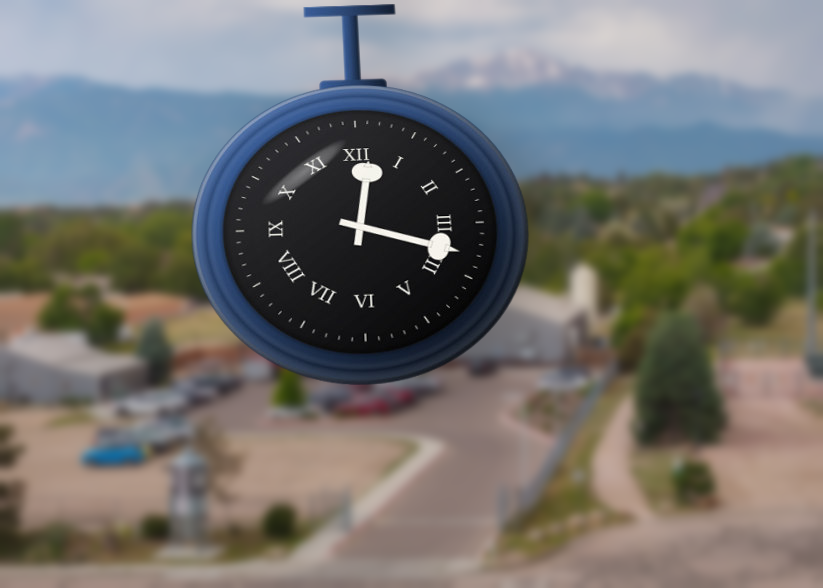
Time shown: 12:18
